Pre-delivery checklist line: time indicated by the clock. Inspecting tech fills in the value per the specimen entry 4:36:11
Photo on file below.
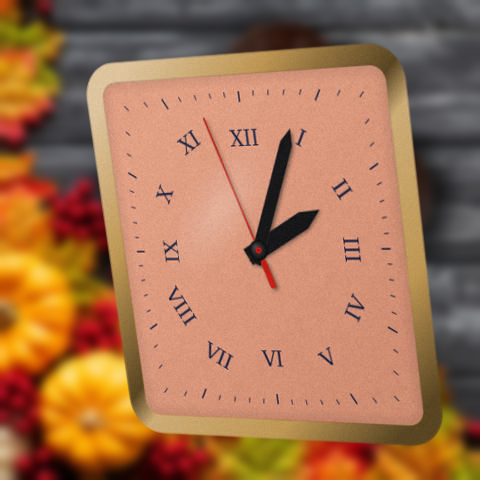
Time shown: 2:03:57
